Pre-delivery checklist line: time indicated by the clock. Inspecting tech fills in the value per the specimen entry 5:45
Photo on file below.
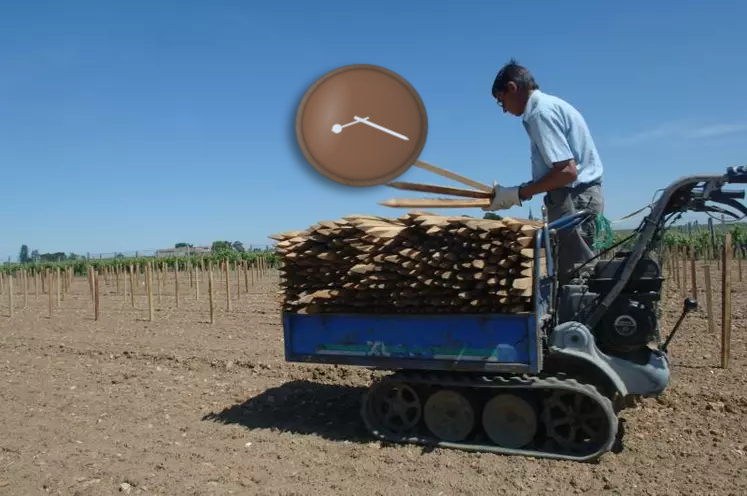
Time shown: 8:19
